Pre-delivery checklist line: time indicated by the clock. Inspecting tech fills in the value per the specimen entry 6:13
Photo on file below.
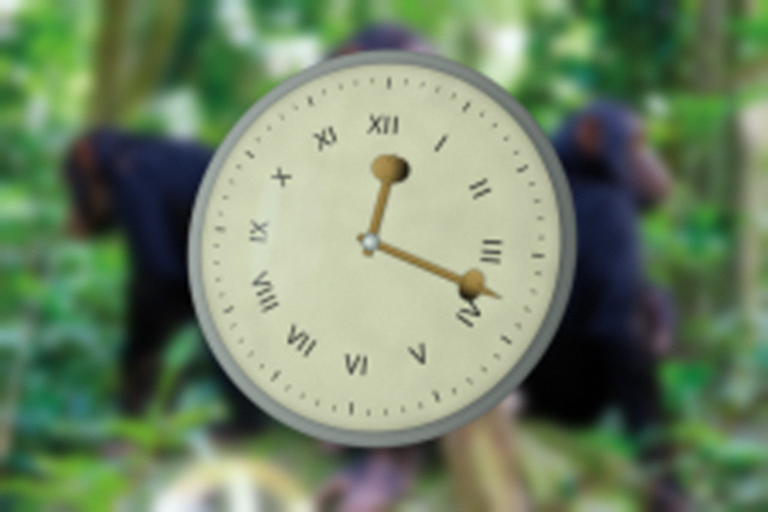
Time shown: 12:18
